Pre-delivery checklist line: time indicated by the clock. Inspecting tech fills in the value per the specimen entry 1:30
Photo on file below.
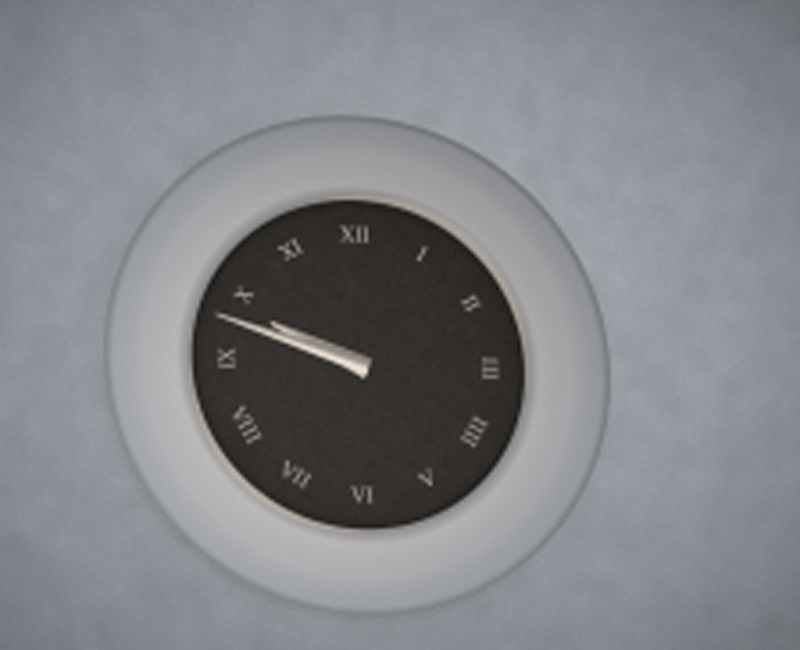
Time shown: 9:48
